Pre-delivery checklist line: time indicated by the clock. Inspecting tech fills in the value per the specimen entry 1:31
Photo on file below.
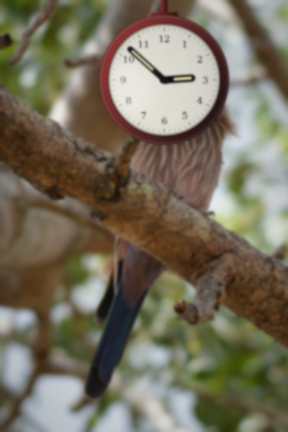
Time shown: 2:52
